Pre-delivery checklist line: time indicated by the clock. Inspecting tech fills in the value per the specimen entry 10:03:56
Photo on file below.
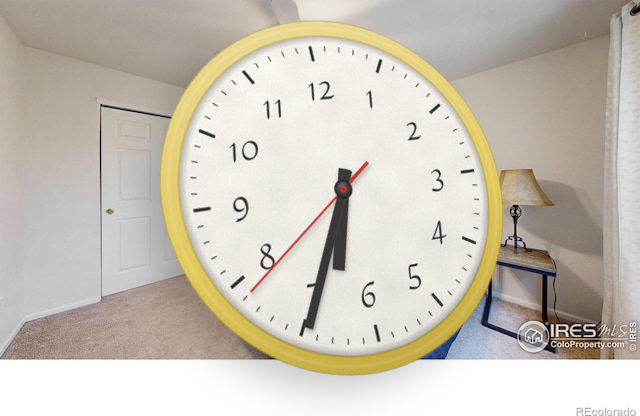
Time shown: 6:34:39
